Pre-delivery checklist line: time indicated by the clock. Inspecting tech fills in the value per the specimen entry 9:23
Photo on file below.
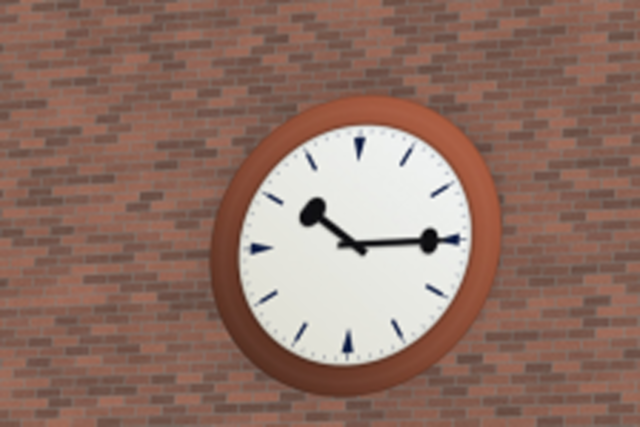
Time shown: 10:15
